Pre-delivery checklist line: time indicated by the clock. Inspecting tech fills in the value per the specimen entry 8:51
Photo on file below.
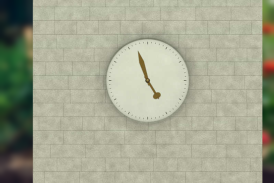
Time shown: 4:57
